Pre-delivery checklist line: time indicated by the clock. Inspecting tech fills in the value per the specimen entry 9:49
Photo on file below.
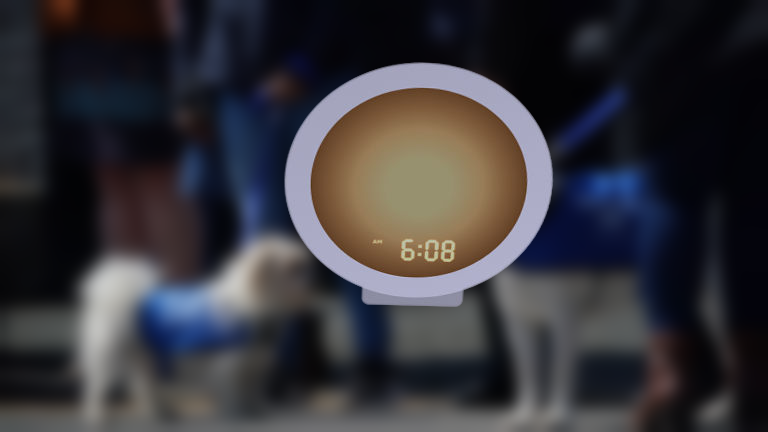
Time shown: 6:08
